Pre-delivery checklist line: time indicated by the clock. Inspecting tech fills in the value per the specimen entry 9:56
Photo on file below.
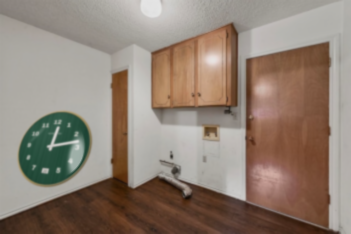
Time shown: 12:13
